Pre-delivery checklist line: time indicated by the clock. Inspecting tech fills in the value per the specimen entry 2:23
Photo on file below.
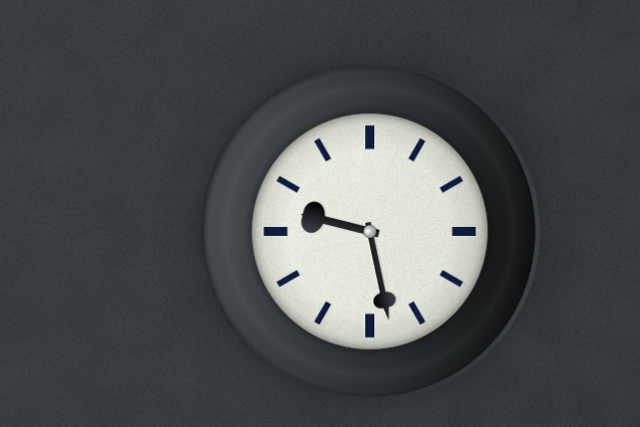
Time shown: 9:28
